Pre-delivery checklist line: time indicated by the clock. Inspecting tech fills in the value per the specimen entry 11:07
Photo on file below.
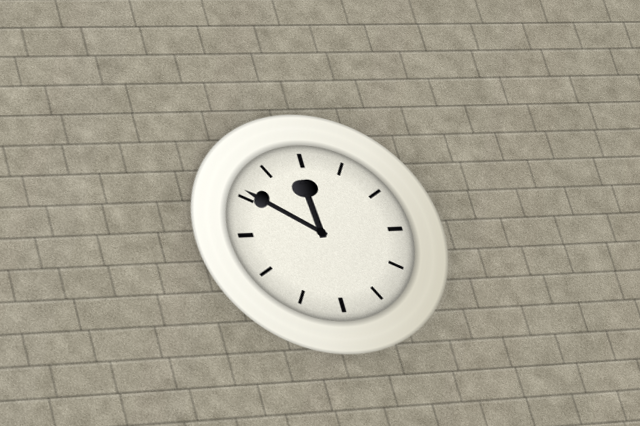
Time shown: 11:51
